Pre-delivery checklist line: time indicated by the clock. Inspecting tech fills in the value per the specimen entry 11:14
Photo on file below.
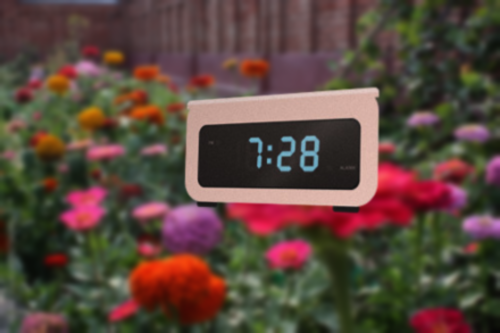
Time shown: 7:28
